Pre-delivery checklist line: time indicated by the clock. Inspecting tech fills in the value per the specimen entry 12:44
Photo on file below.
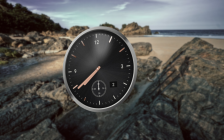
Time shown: 7:39
